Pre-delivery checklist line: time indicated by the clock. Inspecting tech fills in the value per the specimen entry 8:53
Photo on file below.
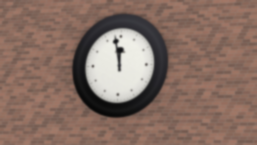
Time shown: 11:58
